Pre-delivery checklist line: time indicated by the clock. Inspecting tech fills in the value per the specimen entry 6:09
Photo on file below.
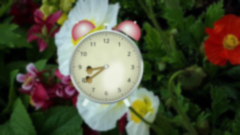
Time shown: 8:39
